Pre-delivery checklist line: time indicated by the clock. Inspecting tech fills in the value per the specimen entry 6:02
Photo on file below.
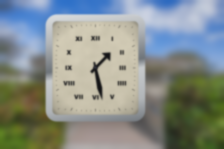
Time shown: 1:28
